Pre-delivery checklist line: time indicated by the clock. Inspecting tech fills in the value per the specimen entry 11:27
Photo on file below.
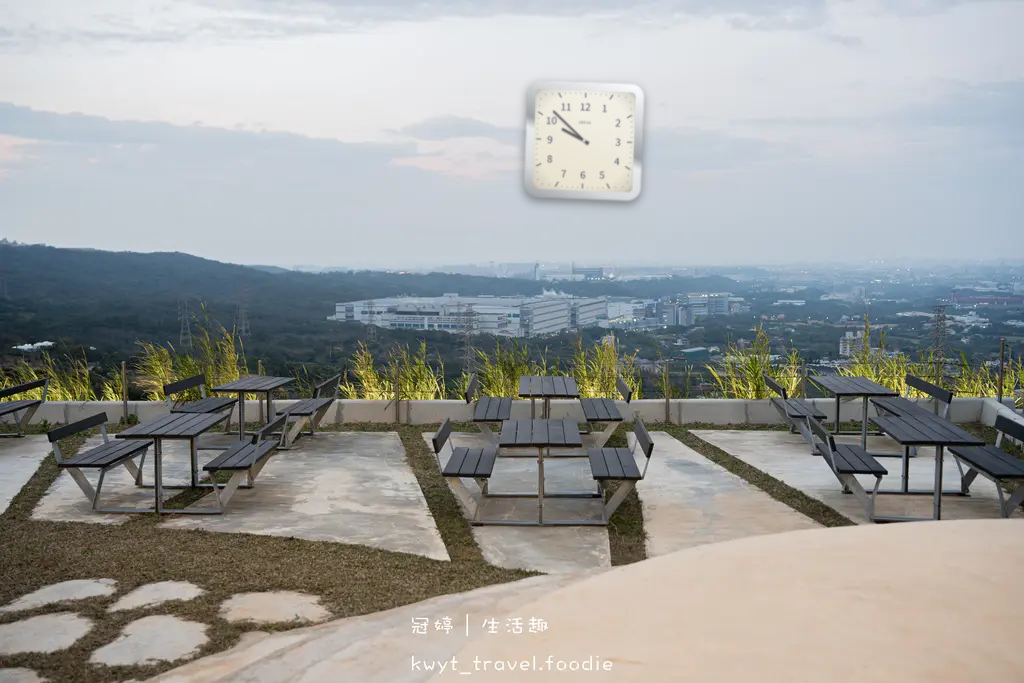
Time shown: 9:52
